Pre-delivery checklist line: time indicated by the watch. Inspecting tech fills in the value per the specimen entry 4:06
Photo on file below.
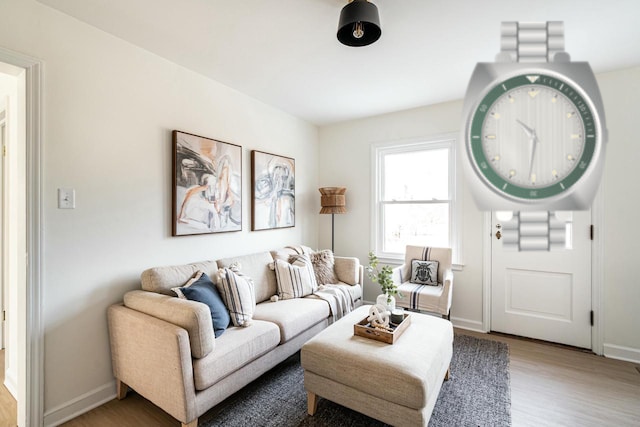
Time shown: 10:31
